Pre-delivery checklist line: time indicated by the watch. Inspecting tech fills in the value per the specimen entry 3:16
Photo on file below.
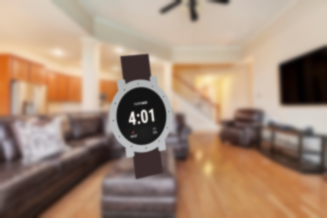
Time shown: 4:01
